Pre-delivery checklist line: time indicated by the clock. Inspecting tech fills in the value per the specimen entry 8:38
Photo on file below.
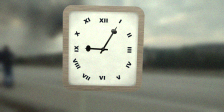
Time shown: 9:05
